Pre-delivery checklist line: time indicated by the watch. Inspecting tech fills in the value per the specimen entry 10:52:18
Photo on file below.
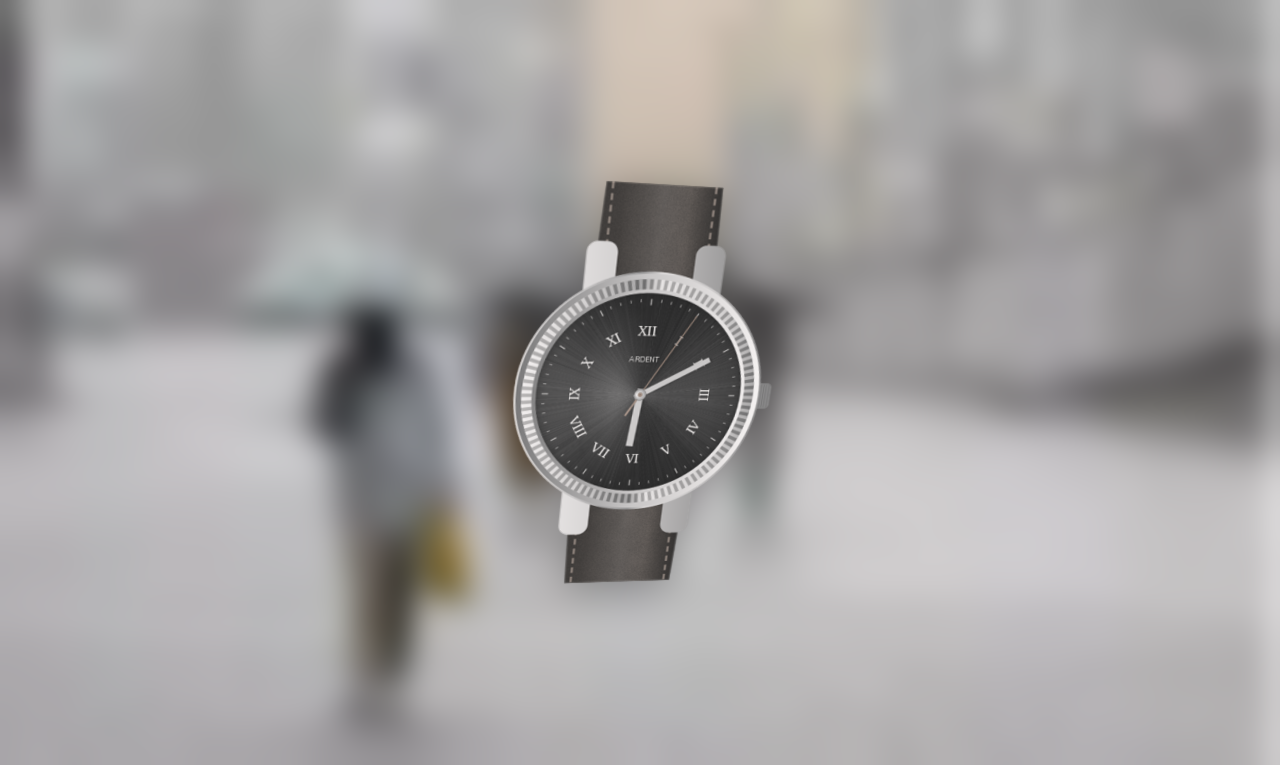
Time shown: 6:10:05
